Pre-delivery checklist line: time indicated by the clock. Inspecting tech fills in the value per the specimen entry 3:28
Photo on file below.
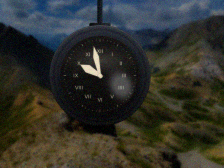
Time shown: 9:58
